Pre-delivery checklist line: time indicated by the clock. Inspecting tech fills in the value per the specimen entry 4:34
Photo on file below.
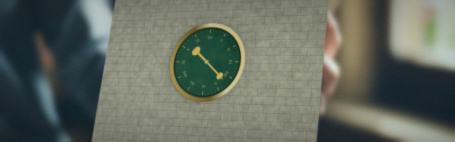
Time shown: 10:22
